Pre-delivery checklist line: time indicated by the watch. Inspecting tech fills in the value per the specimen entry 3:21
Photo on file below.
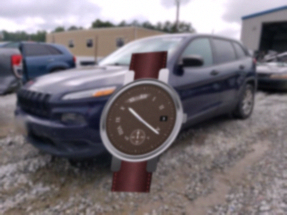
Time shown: 10:21
